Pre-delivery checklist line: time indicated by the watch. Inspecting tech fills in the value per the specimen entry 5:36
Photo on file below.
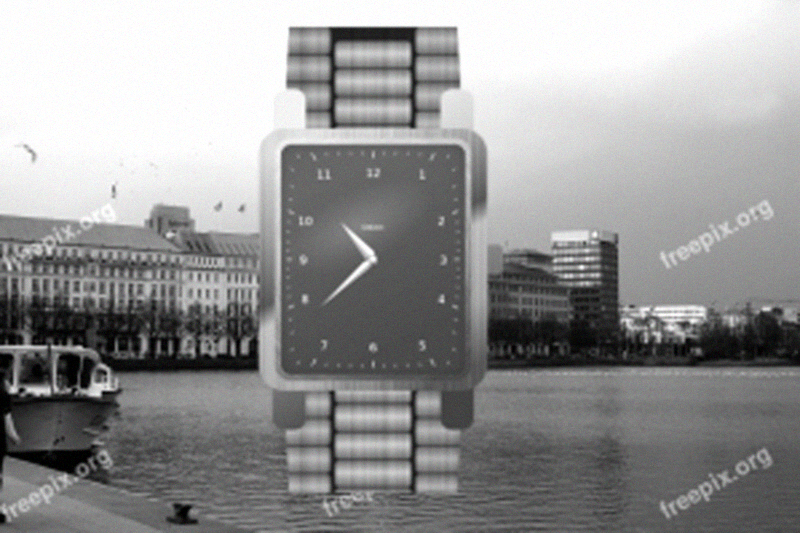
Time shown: 10:38
